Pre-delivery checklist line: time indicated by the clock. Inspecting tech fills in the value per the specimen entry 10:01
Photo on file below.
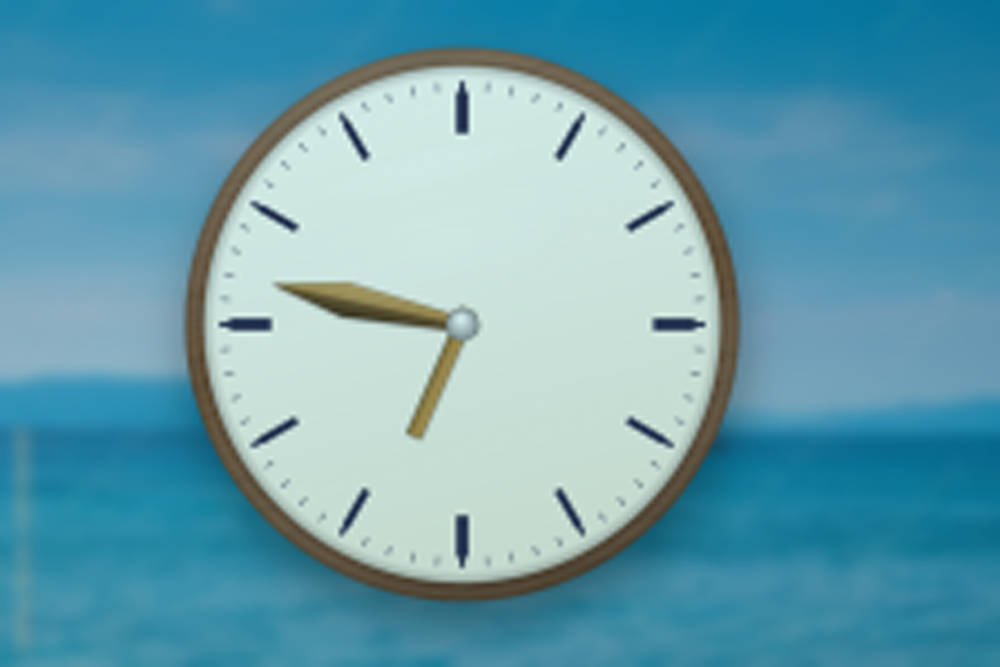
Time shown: 6:47
